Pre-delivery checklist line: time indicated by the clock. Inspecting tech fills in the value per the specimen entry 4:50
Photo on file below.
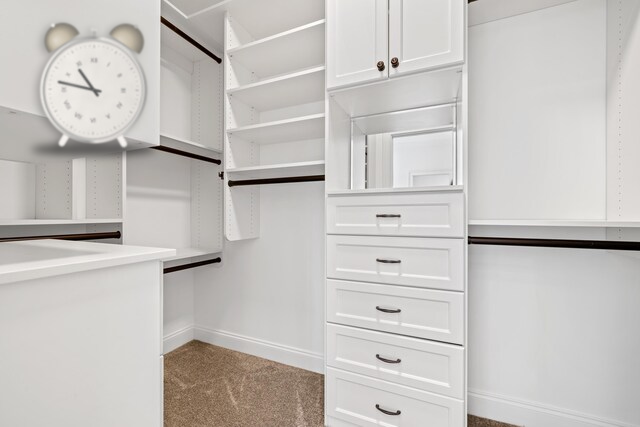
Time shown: 10:47
